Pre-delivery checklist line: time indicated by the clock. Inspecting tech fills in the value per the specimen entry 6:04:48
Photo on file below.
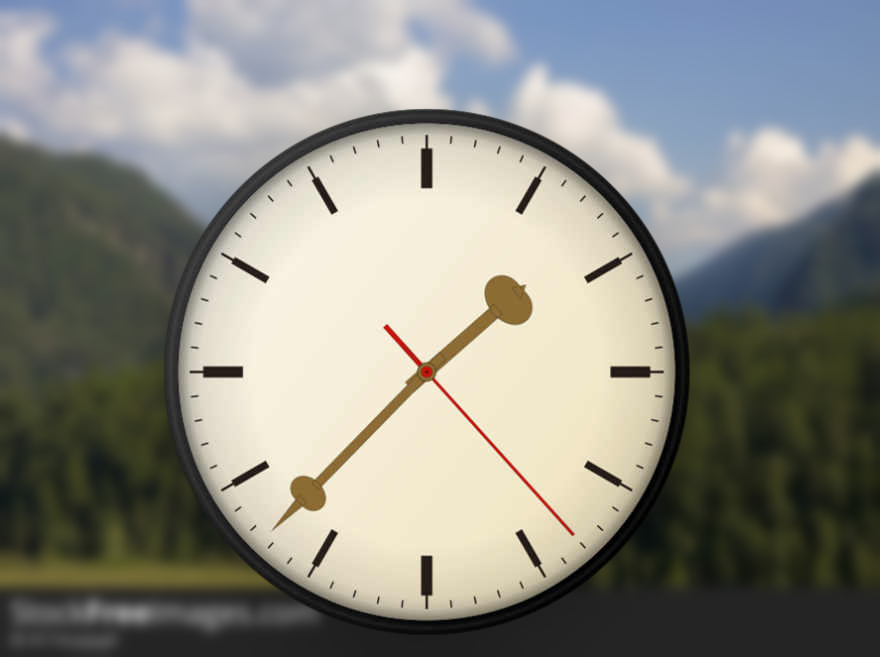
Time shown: 1:37:23
